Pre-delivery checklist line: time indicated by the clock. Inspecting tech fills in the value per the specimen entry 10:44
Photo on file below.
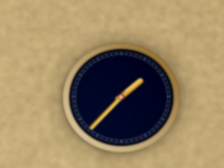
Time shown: 1:37
